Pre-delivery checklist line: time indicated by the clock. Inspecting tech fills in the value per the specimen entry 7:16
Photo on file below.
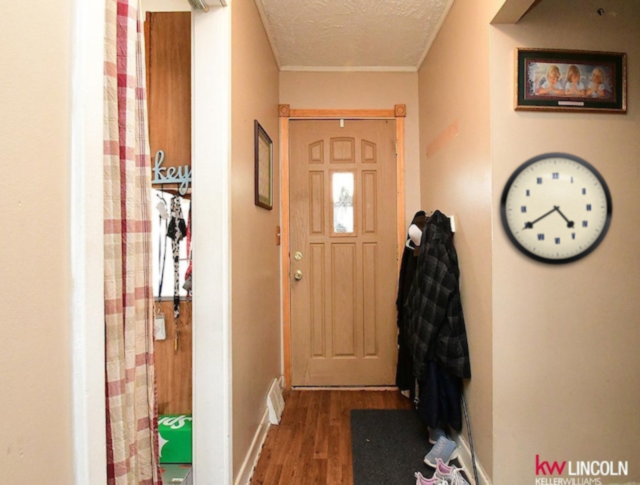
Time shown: 4:40
